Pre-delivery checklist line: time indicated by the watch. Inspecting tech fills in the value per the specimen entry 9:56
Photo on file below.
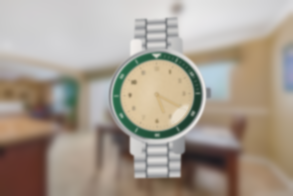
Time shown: 5:20
